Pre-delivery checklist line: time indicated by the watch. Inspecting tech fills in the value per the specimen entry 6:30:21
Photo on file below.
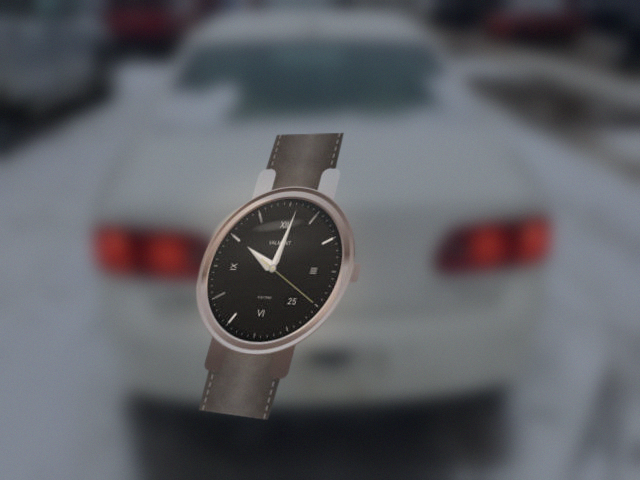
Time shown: 10:01:20
